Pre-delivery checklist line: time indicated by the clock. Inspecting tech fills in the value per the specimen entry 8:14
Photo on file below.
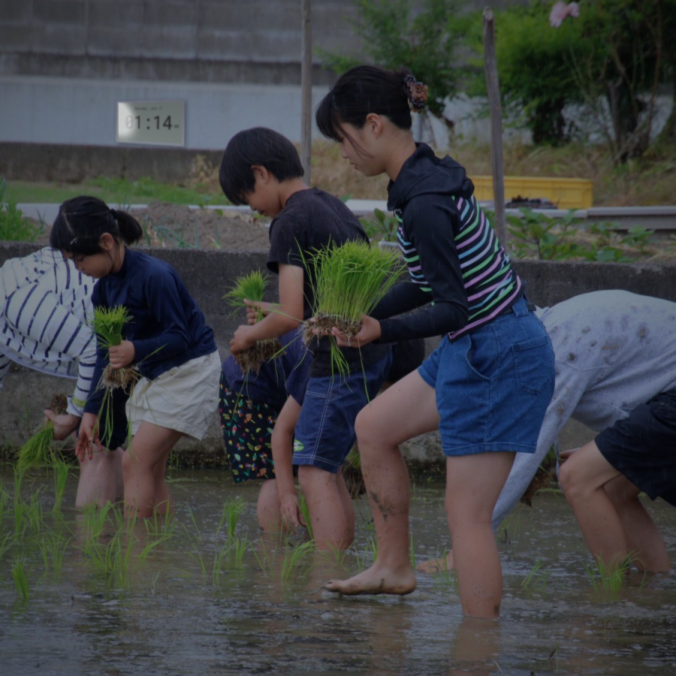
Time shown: 1:14
